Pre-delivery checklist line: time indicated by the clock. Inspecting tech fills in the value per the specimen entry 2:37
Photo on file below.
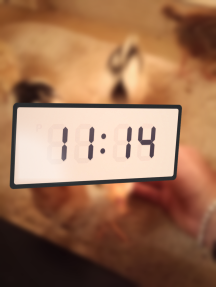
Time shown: 11:14
